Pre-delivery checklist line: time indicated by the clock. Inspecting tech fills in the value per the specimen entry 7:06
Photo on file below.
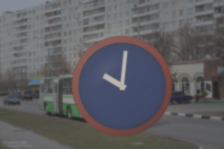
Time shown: 10:01
